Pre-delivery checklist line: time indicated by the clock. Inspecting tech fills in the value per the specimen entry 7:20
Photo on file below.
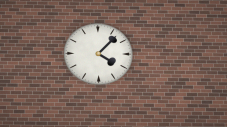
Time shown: 4:07
